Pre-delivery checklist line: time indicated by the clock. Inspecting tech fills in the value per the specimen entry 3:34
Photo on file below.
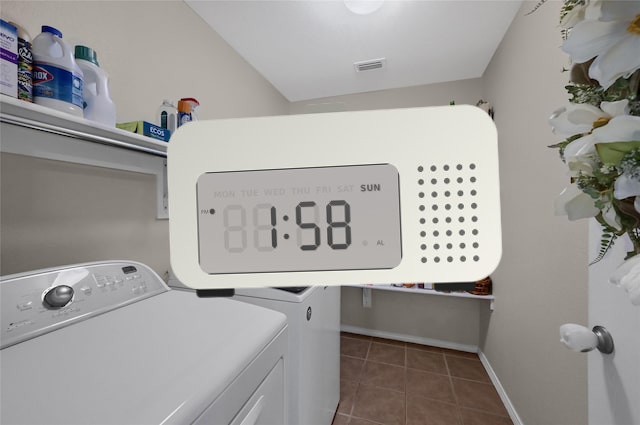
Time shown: 1:58
